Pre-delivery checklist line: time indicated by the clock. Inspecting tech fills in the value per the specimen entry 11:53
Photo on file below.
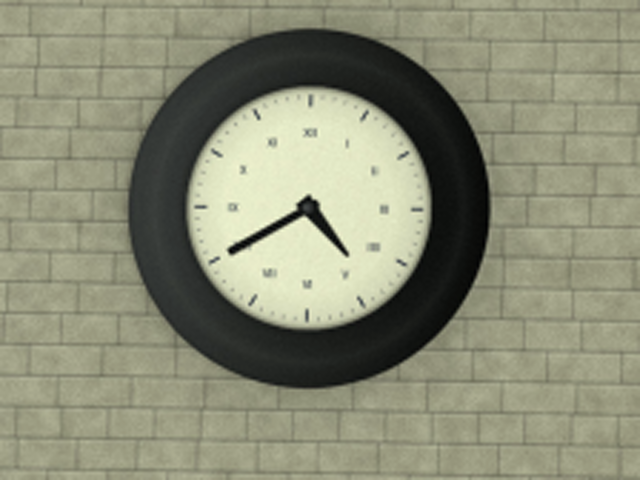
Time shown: 4:40
